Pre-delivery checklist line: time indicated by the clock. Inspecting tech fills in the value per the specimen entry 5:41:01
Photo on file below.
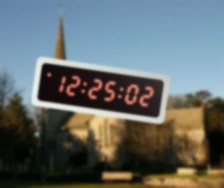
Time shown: 12:25:02
